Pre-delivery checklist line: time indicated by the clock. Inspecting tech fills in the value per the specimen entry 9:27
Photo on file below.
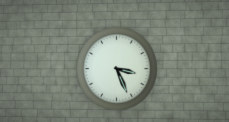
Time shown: 3:26
